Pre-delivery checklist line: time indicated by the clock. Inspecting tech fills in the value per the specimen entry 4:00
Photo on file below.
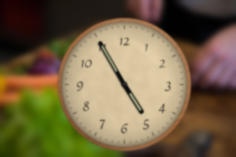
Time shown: 4:55
